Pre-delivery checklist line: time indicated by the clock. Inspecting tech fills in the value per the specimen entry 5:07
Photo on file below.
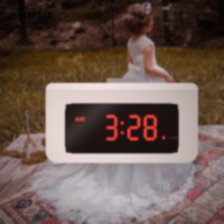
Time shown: 3:28
